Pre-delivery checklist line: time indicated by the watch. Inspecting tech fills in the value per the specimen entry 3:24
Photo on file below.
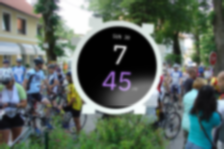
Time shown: 7:45
